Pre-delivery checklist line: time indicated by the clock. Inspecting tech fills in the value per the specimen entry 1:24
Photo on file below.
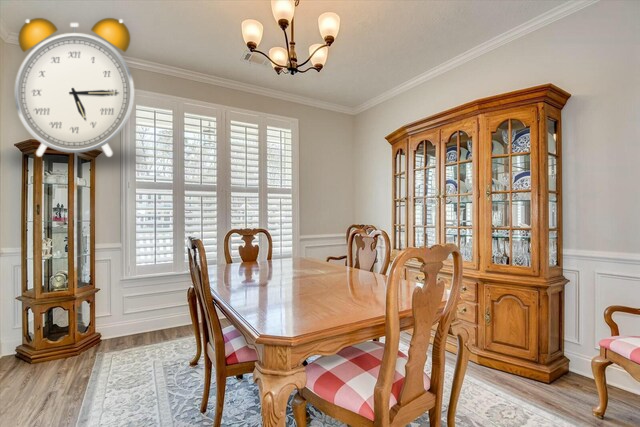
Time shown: 5:15
